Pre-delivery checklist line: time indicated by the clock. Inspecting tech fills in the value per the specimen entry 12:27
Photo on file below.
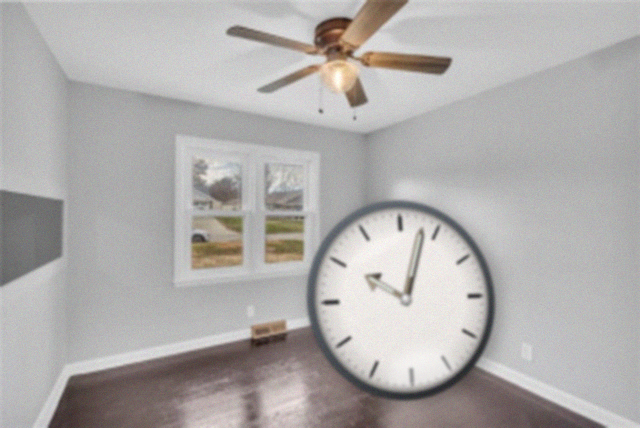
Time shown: 10:03
